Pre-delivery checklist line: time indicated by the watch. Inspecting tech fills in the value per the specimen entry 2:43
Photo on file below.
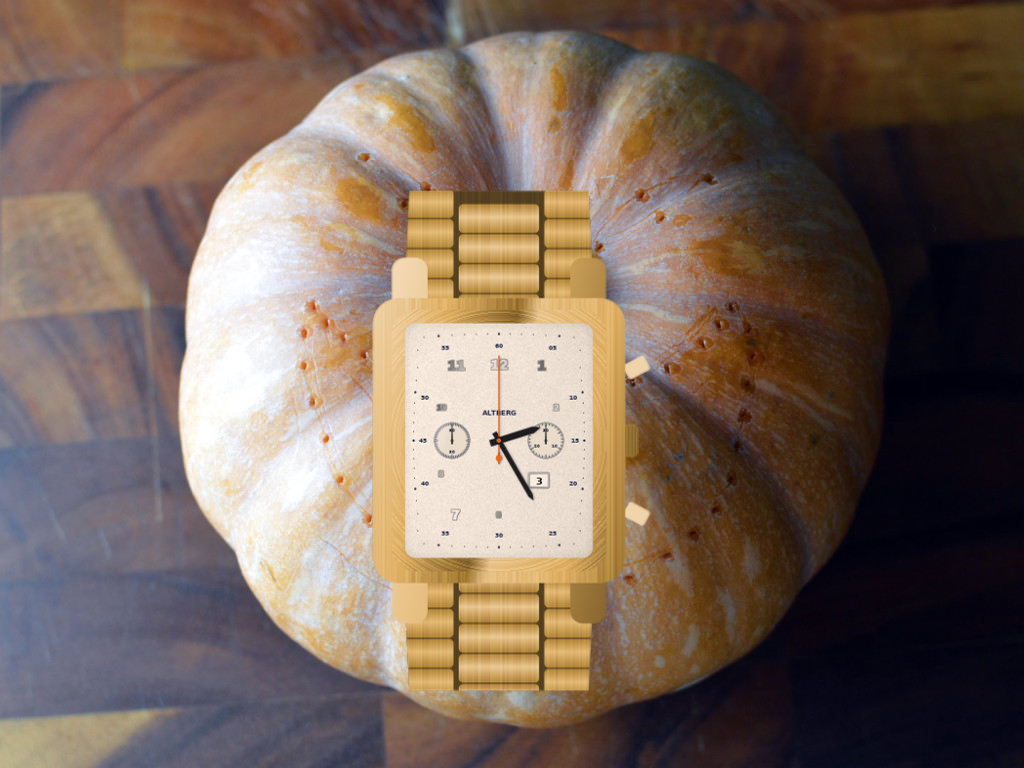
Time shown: 2:25
